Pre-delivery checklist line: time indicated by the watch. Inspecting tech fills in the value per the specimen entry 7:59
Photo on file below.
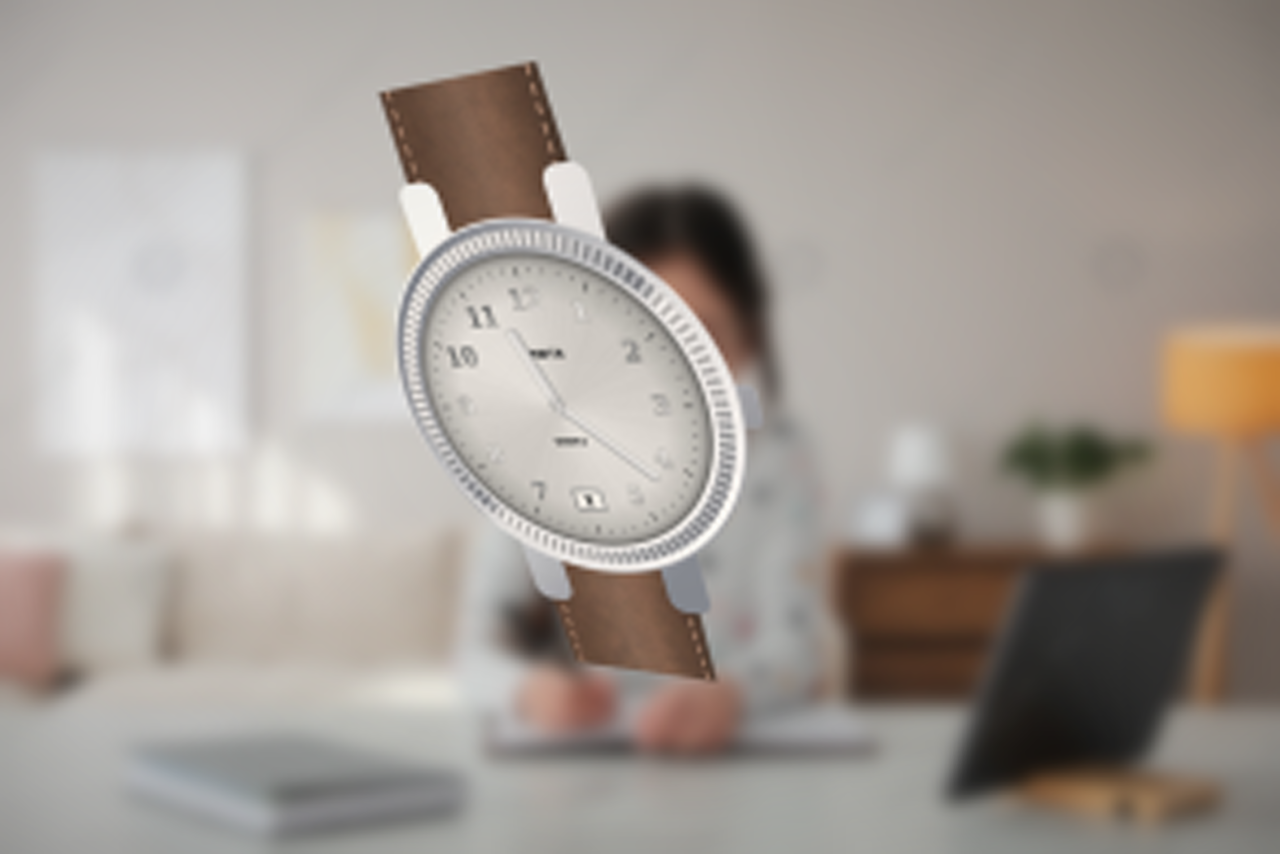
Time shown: 11:22
